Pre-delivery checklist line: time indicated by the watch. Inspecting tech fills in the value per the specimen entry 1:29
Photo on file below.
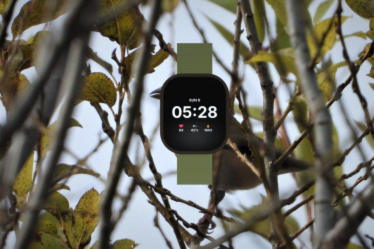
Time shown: 5:28
